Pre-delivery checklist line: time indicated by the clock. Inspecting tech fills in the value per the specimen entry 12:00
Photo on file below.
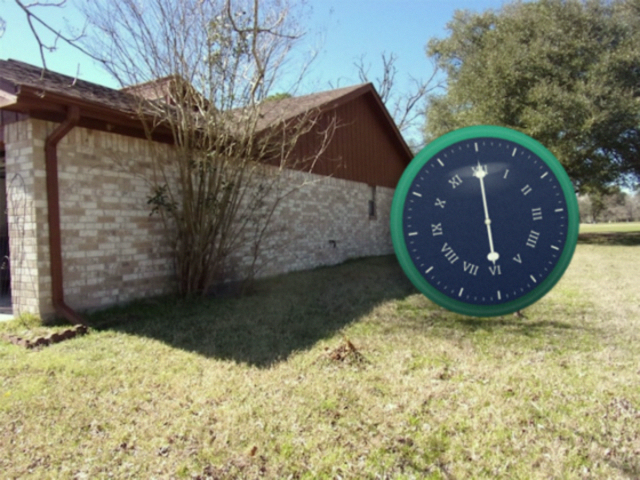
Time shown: 6:00
